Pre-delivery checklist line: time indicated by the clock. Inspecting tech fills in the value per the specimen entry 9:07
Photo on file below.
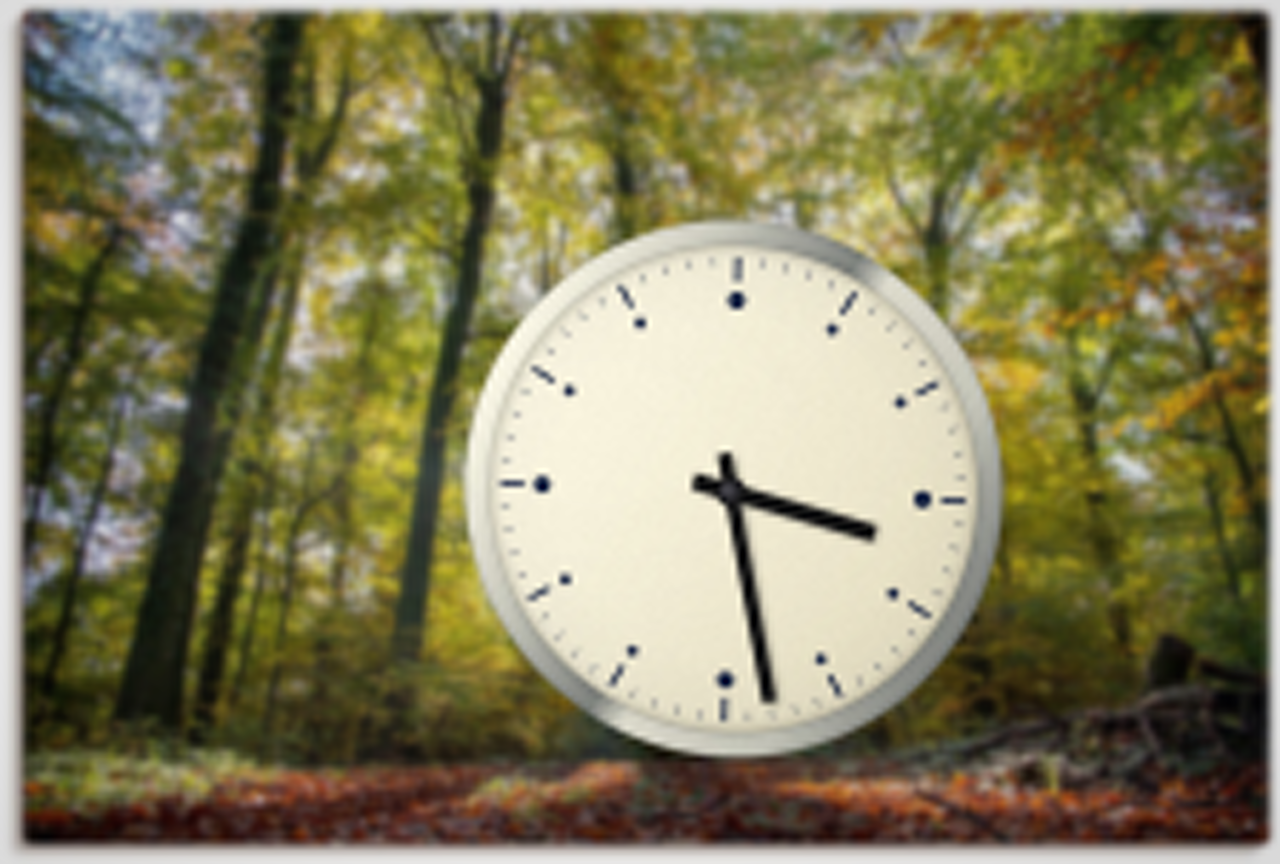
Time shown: 3:28
